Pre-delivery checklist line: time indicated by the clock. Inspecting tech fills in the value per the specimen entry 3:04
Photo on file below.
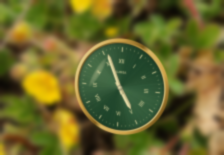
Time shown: 4:56
